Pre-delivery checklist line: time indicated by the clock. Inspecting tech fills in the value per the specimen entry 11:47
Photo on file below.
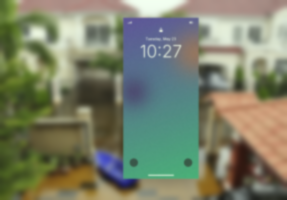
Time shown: 10:27
